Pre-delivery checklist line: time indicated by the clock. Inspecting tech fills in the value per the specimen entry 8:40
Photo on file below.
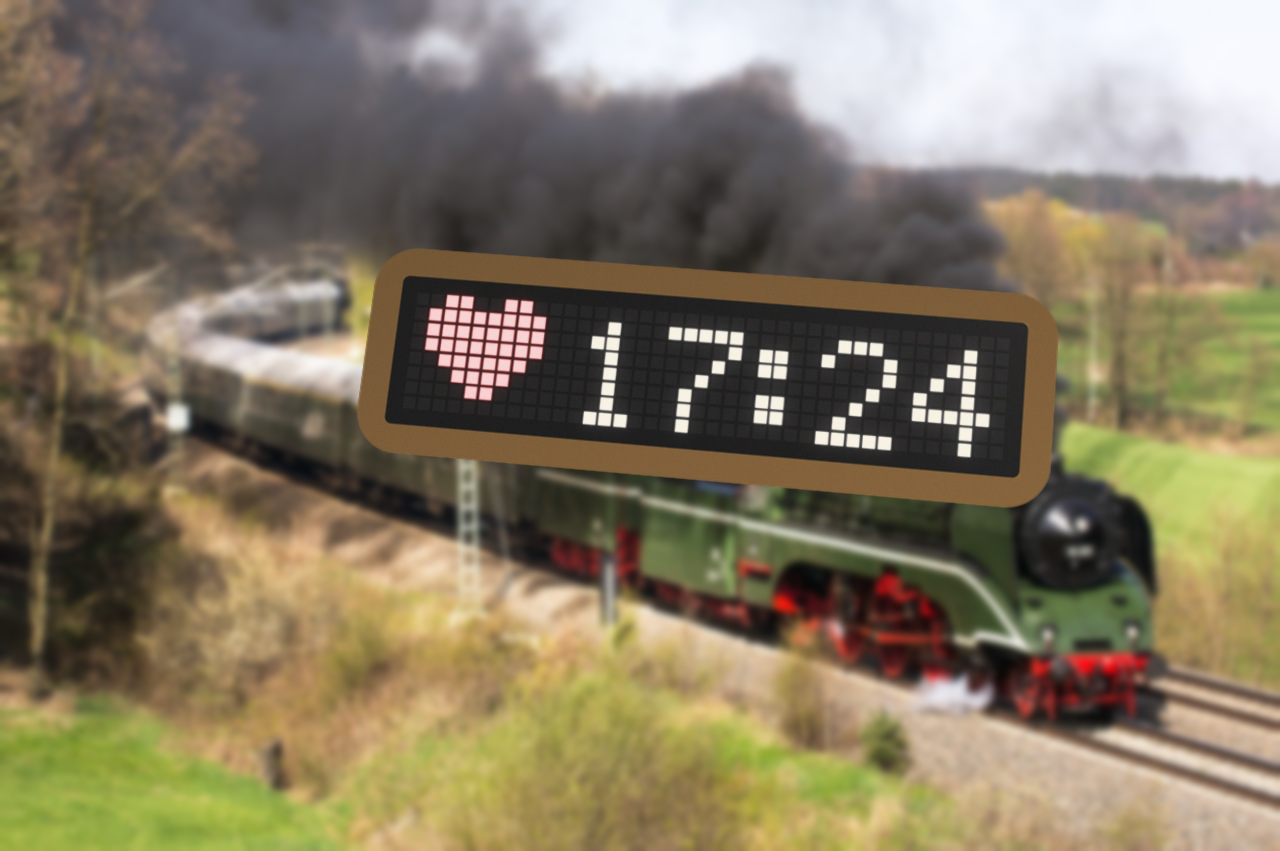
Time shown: 17:24
